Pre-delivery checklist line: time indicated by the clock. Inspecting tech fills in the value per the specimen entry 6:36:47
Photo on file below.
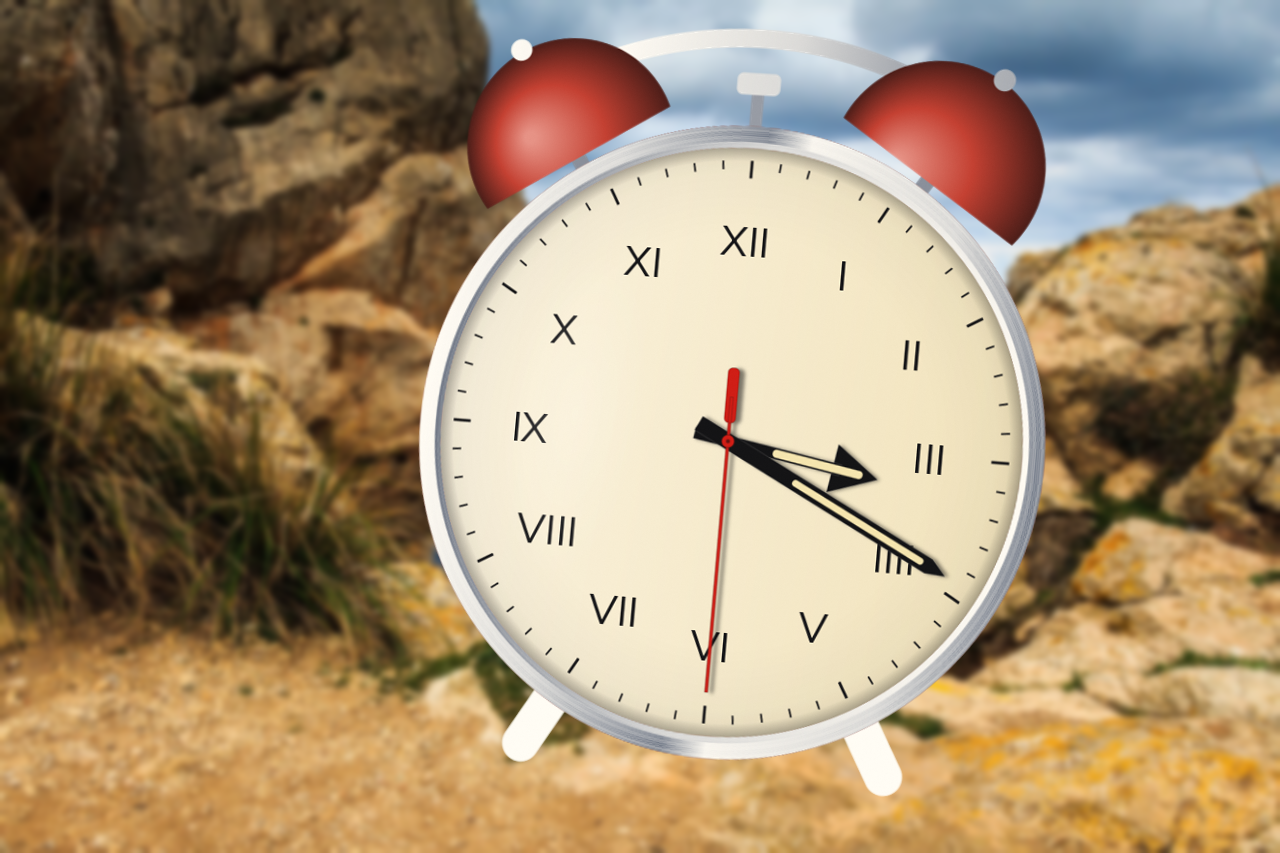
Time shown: 3:19:30
